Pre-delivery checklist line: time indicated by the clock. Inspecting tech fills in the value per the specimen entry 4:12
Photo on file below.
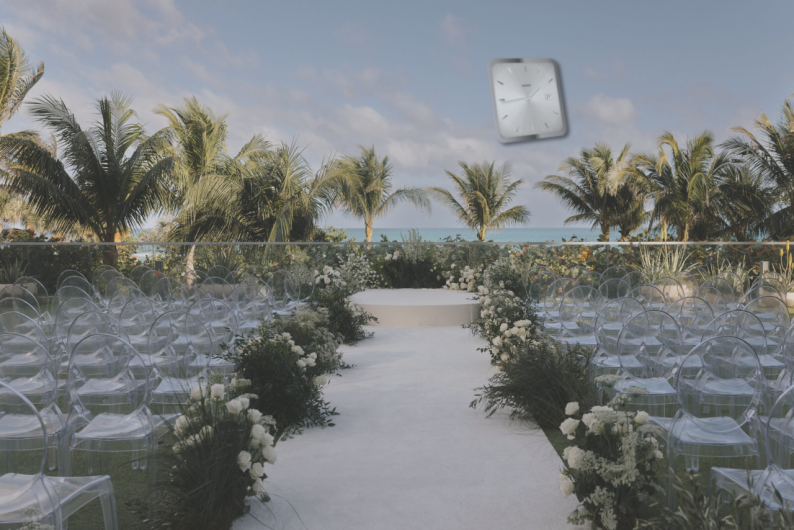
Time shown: 1:44
